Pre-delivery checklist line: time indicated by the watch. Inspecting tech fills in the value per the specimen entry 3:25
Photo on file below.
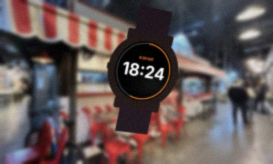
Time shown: 18:24
